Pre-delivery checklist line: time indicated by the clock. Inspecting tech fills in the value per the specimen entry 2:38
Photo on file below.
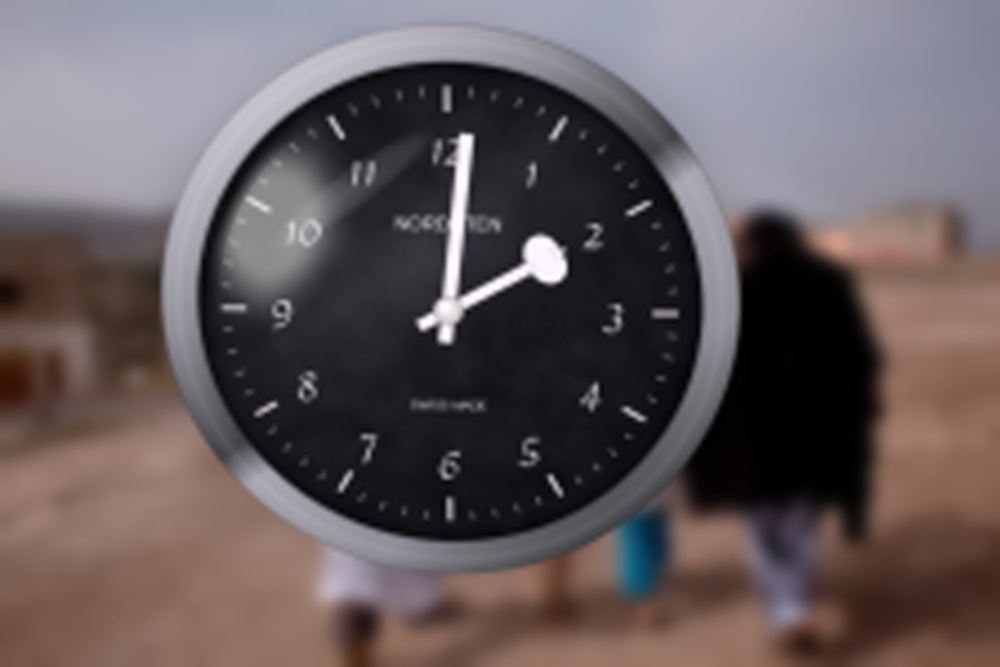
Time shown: 2:01
